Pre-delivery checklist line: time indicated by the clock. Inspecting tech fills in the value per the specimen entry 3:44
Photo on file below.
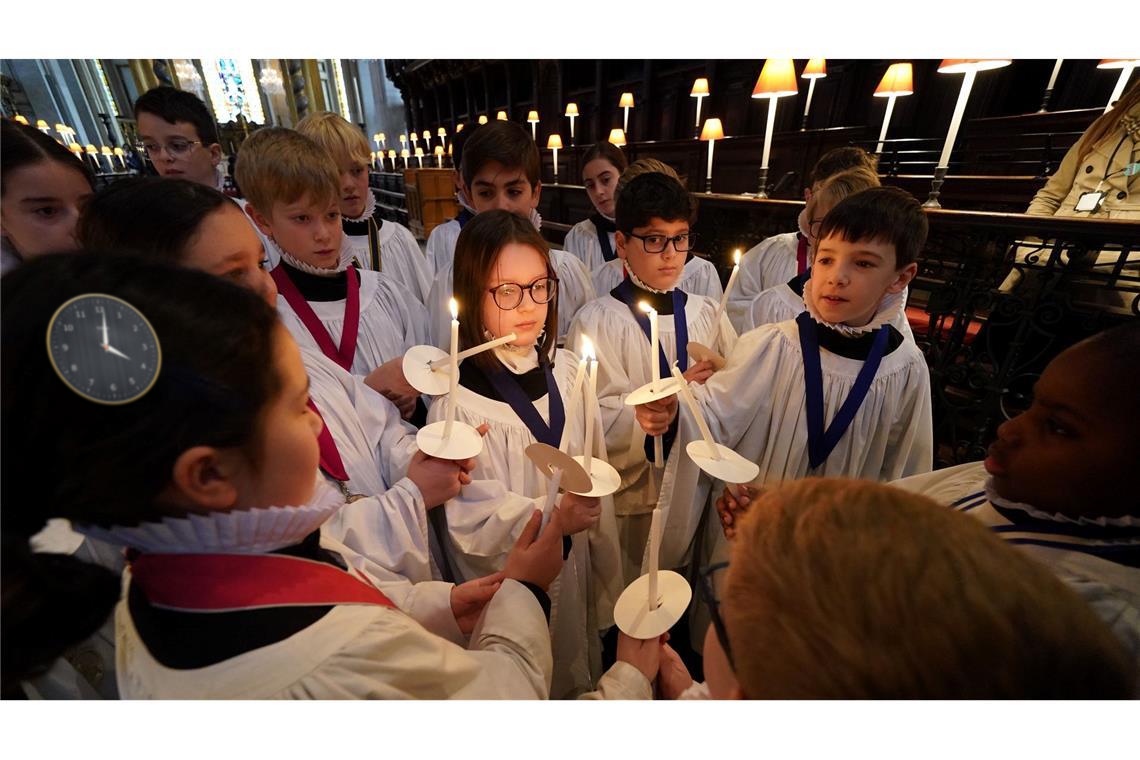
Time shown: 4:01
